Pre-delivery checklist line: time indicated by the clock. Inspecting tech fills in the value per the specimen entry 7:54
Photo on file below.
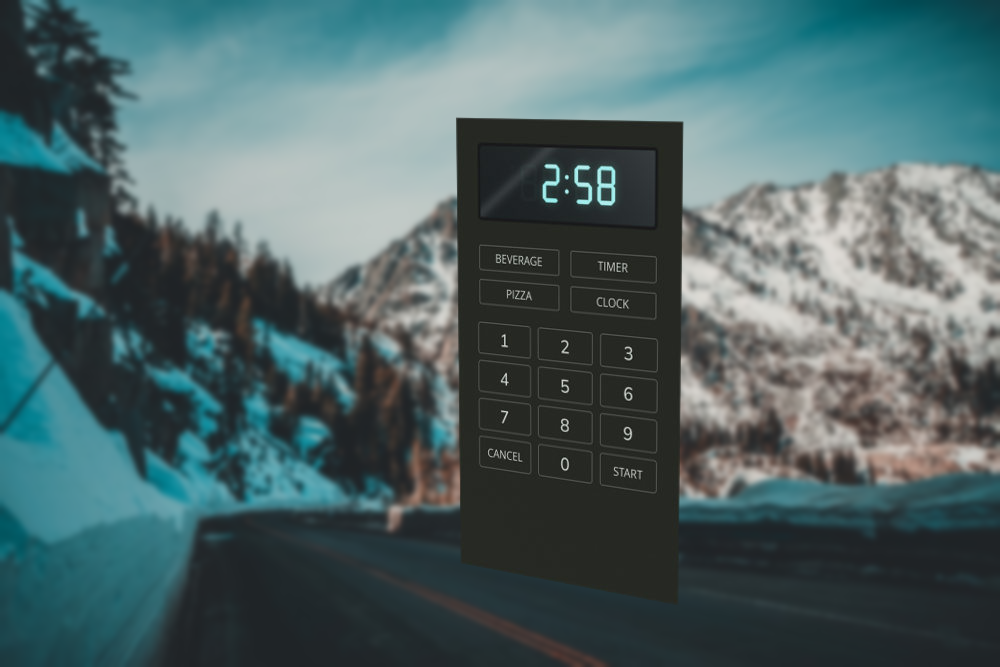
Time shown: 2:58
